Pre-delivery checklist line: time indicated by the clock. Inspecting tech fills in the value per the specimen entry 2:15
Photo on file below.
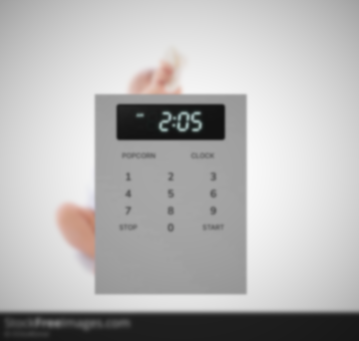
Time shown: 2:05
